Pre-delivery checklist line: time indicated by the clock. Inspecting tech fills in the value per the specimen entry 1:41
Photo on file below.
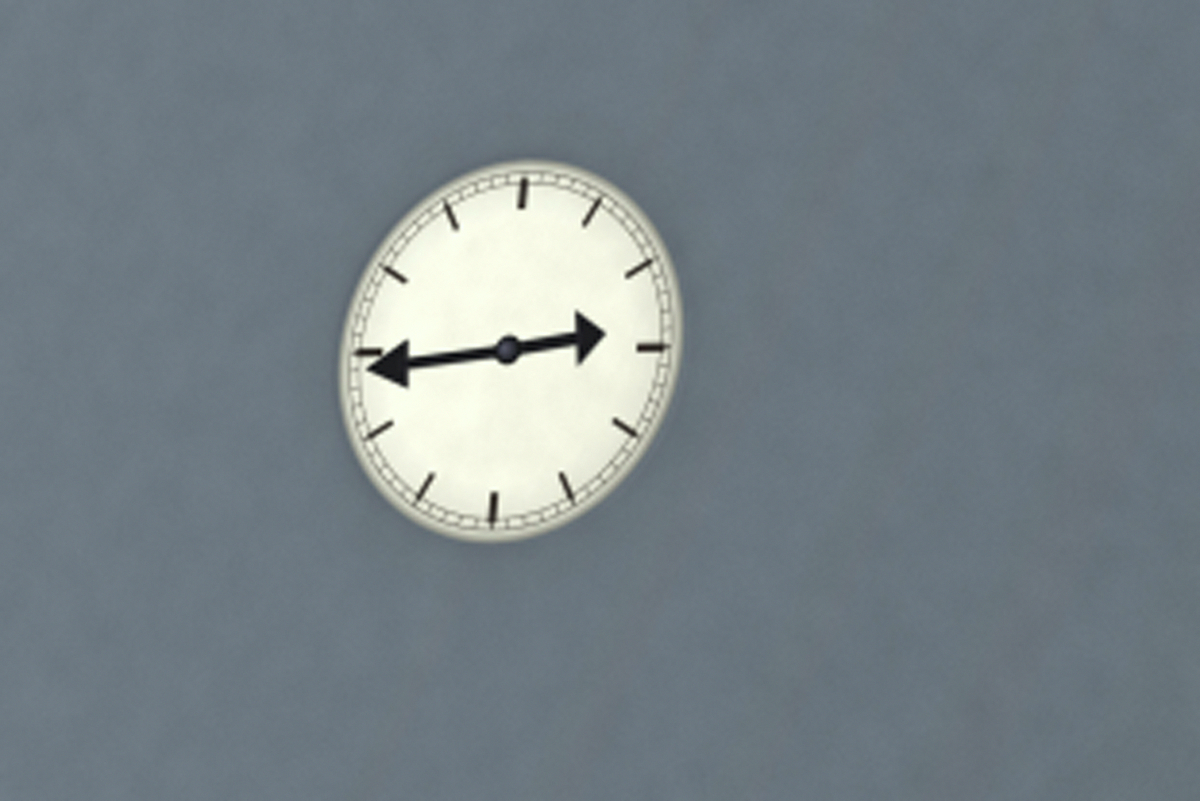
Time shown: 2:44
